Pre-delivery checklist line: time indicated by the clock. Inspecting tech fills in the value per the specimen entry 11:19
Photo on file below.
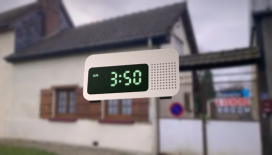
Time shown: 3:50
